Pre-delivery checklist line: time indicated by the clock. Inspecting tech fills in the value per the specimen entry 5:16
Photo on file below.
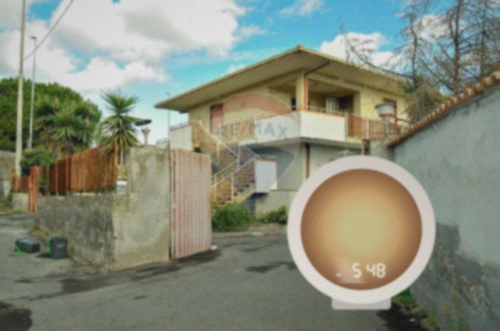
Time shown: 5:48
